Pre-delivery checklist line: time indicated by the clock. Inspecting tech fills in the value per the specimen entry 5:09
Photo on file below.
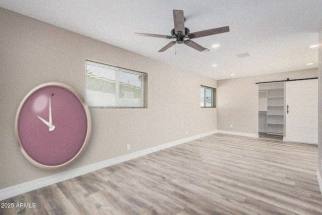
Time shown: 9:59
